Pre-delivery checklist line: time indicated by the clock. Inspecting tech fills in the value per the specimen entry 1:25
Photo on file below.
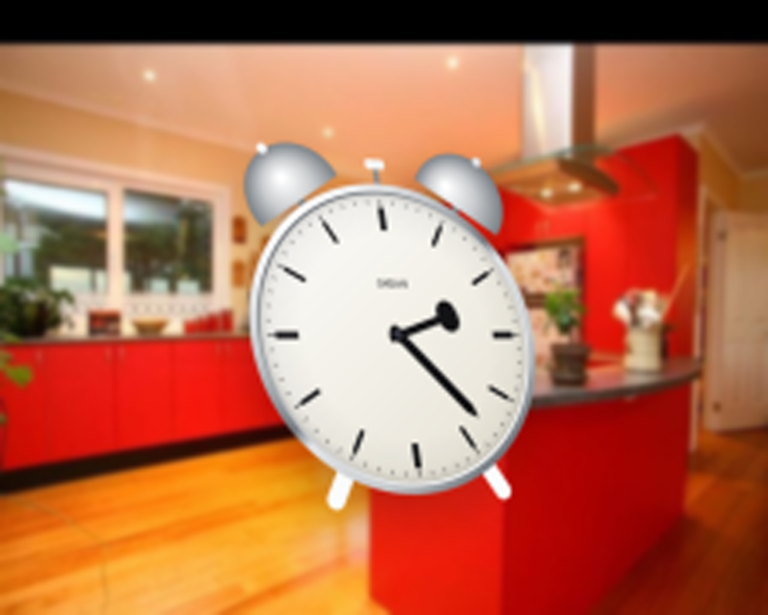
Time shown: 2:23
